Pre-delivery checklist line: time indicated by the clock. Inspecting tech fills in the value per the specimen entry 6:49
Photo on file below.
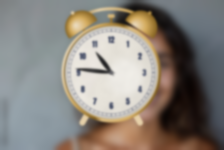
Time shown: 10:46
